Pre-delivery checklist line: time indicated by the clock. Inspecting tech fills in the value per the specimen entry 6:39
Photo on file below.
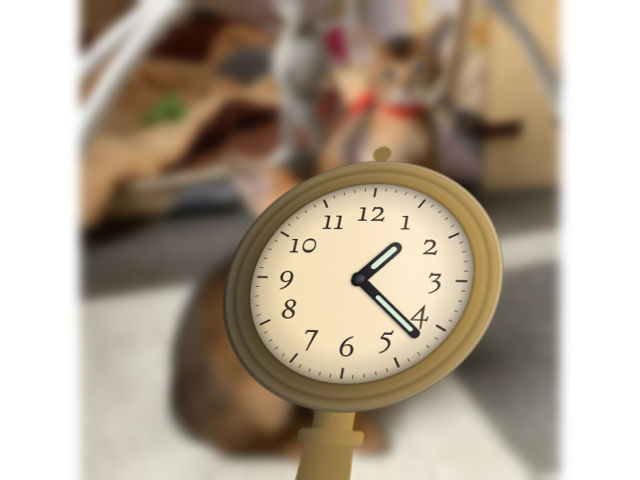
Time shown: 1:22
